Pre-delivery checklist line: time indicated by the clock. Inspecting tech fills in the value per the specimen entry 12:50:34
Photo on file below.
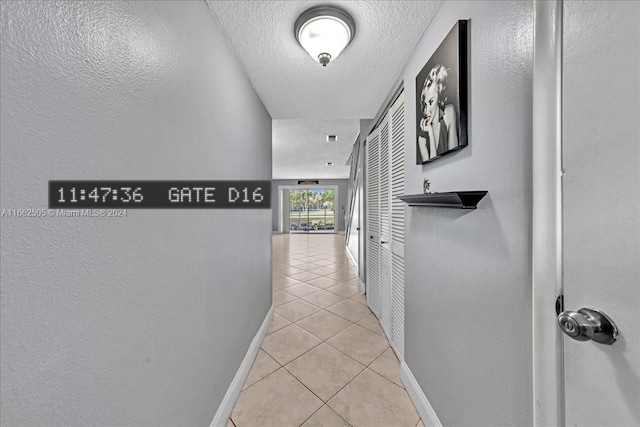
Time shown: 11:47:36
